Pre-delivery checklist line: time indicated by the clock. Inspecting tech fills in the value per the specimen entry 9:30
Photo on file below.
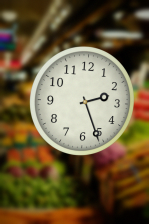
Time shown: 2:26
